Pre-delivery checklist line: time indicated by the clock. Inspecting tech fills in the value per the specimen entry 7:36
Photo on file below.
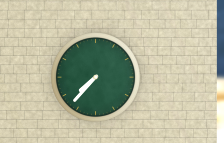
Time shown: 7:37
